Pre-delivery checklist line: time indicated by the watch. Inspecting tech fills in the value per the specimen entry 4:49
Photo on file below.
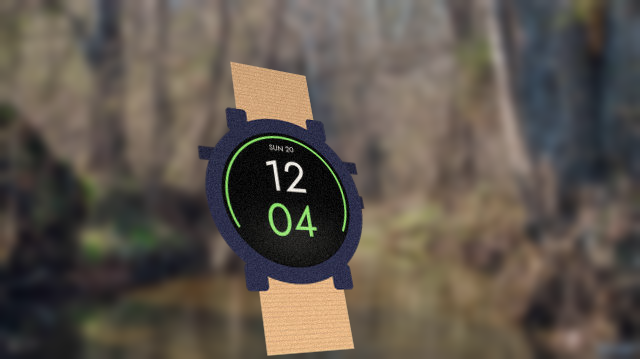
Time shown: 12:04
